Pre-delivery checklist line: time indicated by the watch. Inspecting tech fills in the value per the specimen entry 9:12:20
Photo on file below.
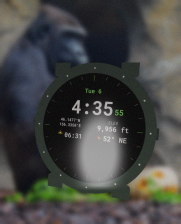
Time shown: 4:35:55
